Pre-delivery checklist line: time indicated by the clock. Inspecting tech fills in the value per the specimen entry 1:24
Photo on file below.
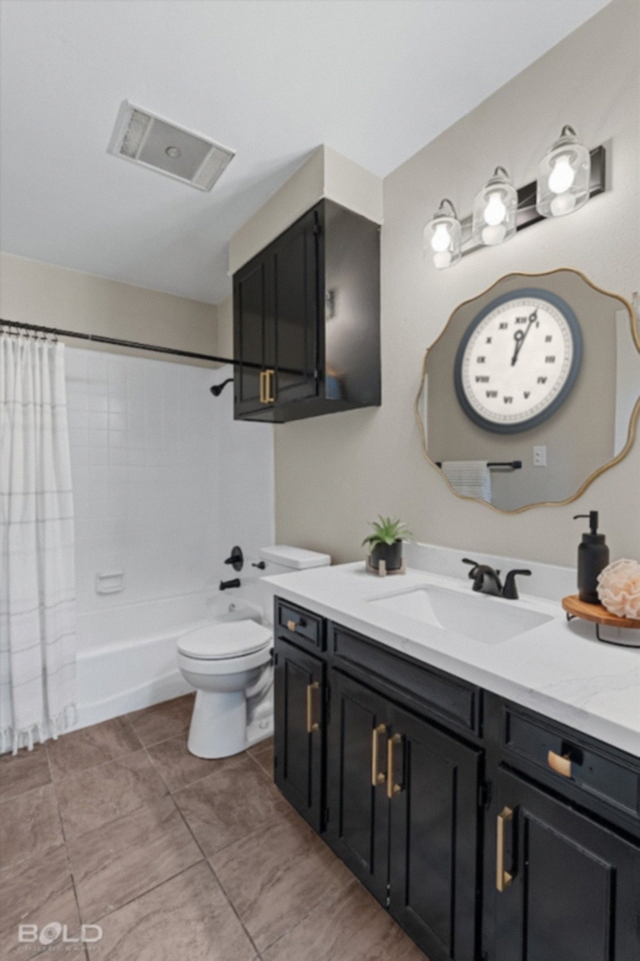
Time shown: 12:03
